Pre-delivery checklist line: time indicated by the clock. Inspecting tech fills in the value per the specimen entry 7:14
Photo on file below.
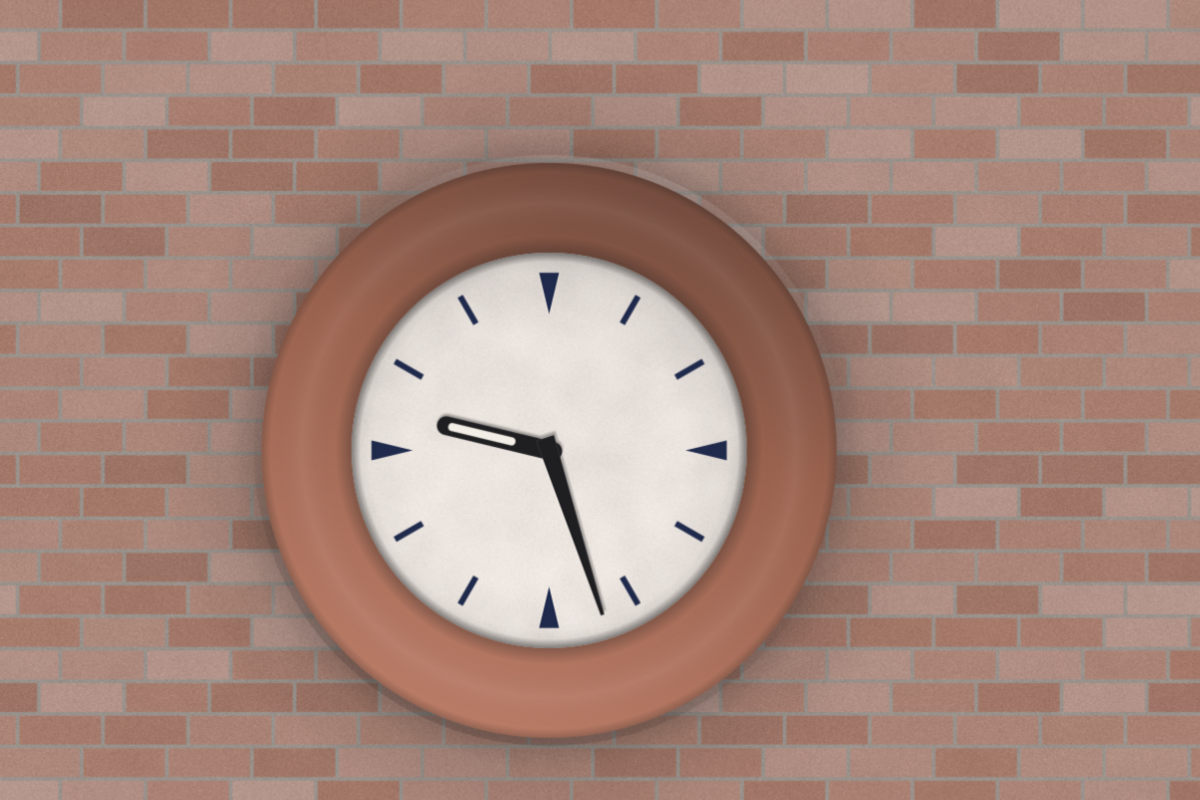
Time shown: 9:27
